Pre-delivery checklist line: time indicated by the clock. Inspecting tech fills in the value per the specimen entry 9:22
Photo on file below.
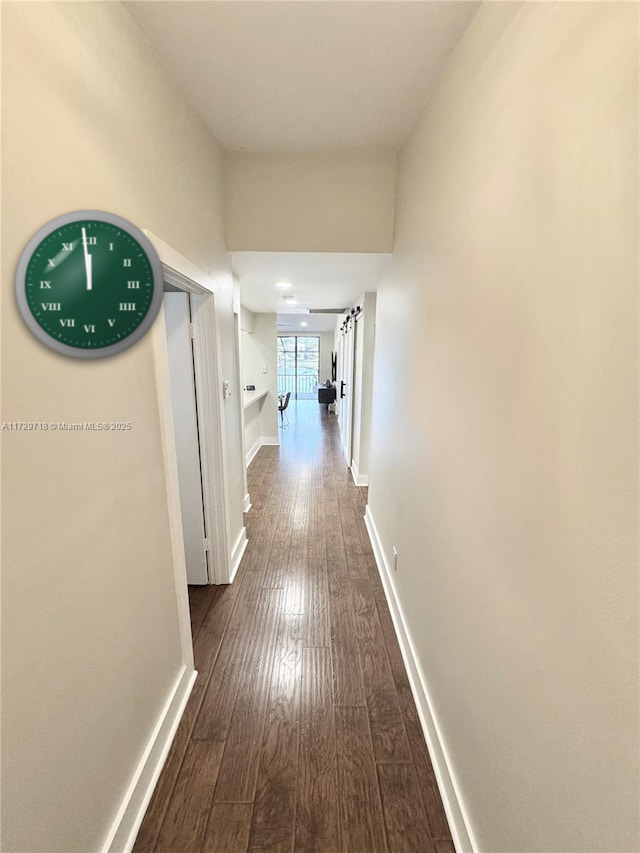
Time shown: 11:59
